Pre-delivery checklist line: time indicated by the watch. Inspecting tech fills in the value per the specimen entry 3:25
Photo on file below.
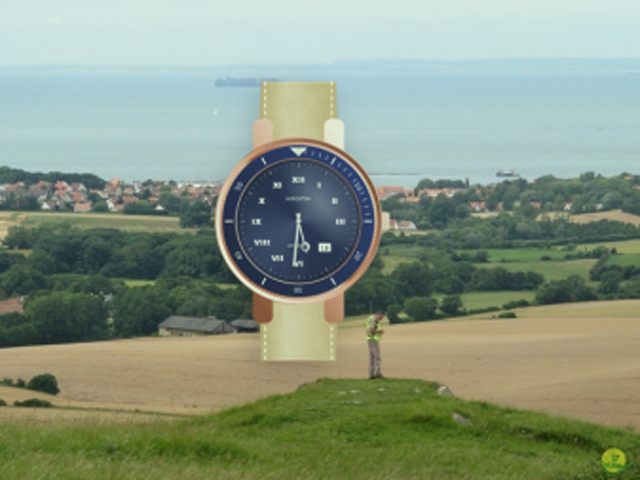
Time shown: 5:31
